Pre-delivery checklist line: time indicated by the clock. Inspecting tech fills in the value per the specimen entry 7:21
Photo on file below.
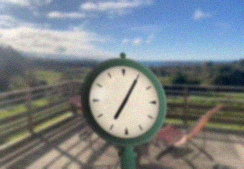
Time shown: 7:05
